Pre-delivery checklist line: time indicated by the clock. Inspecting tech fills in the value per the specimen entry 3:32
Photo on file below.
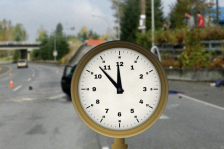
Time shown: 11:53
